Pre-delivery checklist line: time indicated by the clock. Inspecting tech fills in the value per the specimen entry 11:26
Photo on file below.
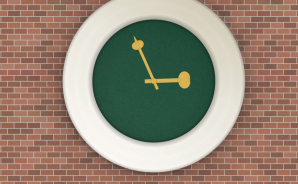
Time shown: 2:56
